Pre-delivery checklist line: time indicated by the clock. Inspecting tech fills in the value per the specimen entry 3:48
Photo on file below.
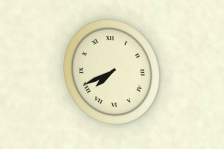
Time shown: 7:41
